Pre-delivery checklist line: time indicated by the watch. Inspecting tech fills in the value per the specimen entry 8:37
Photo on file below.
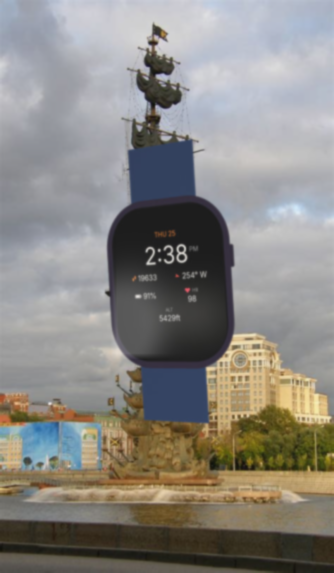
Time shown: 2:38
